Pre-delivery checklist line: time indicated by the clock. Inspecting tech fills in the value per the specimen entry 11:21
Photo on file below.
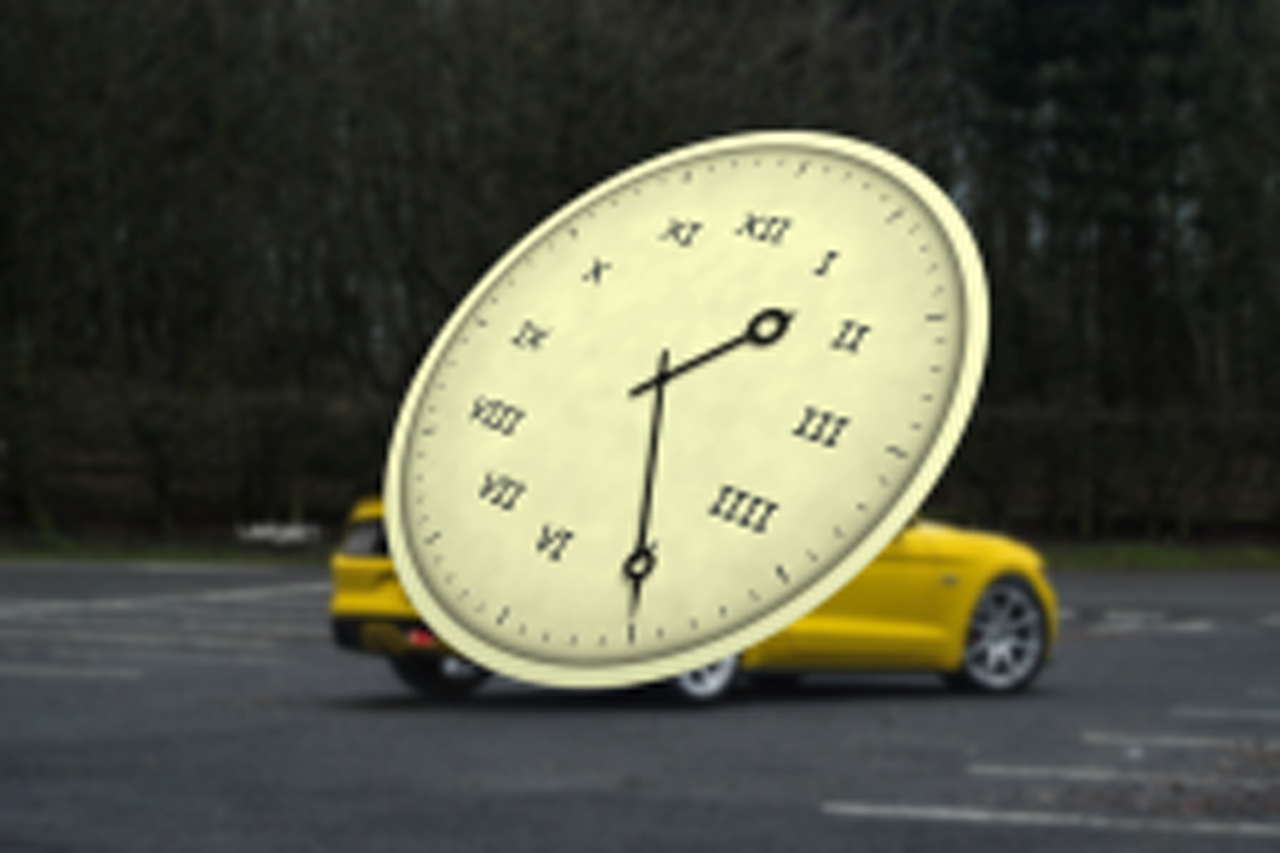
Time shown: 1:25
